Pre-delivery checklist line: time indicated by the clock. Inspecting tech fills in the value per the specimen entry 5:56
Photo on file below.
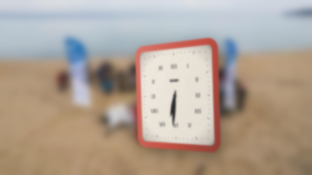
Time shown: 6:31
